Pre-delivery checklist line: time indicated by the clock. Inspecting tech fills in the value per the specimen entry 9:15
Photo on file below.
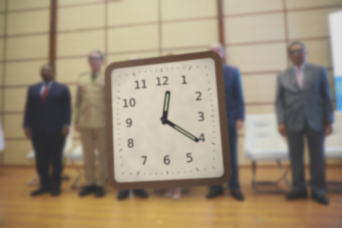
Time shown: 12:21
